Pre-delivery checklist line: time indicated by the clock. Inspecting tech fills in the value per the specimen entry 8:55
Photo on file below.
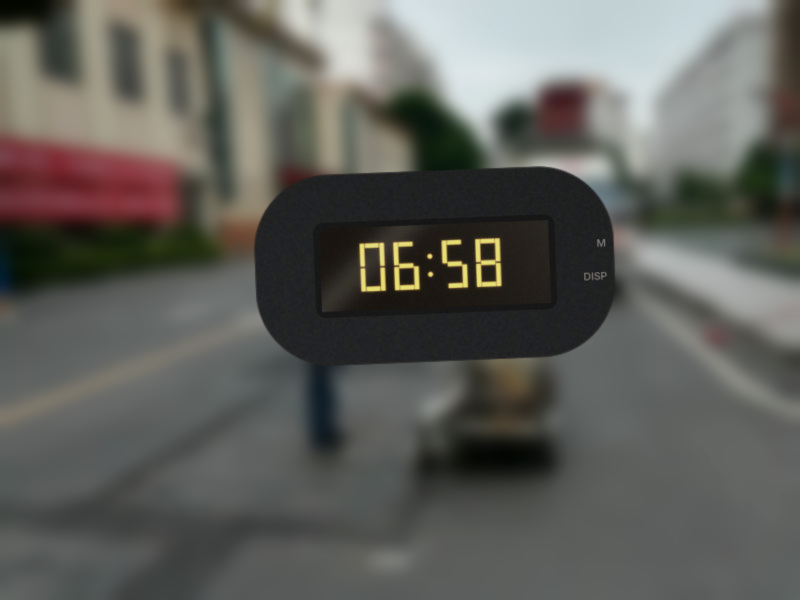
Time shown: 6:58
